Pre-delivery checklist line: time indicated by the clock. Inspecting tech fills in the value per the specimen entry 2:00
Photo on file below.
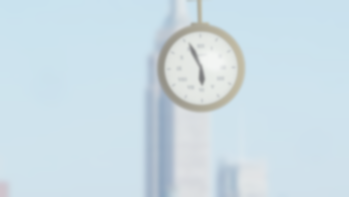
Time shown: 5:56
